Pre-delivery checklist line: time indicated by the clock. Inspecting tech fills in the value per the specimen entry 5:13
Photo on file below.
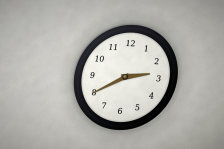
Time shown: 2:40
